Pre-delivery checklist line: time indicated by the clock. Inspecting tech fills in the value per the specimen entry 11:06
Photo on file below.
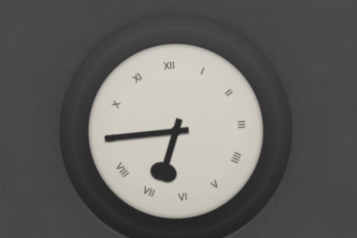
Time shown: 6:45
